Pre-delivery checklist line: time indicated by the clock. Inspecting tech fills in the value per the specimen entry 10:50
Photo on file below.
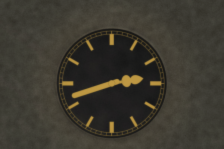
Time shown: 2:42
